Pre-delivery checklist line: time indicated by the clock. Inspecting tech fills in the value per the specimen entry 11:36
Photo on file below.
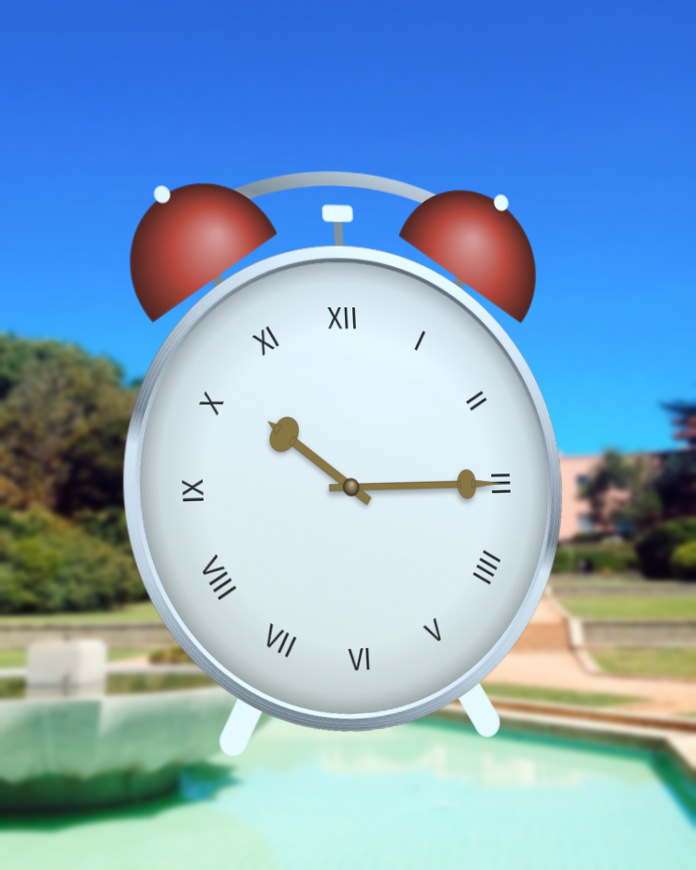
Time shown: 10:15
